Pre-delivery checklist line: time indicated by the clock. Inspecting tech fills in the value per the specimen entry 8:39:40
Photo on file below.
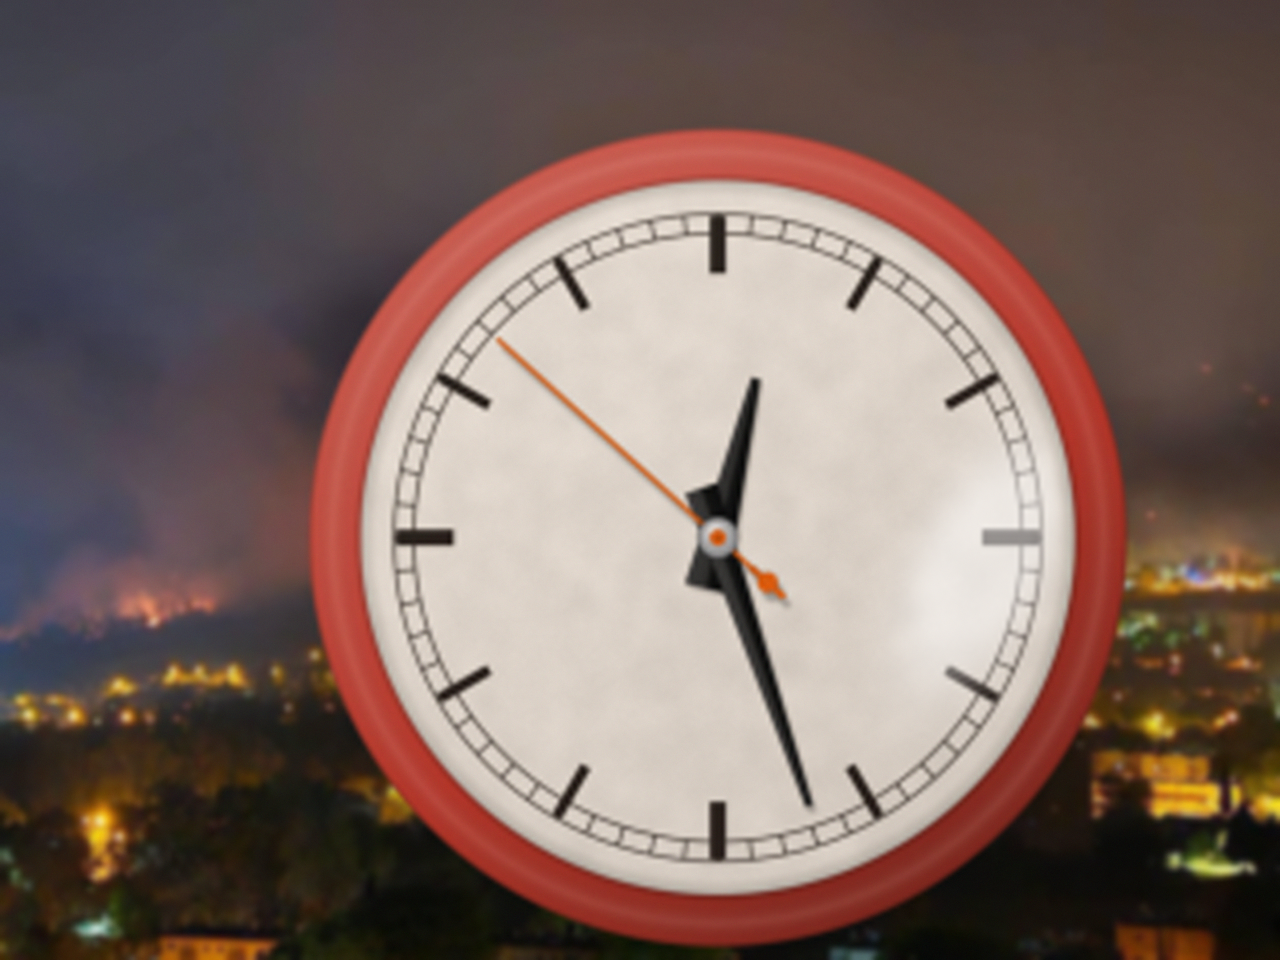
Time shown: 12:26:52
